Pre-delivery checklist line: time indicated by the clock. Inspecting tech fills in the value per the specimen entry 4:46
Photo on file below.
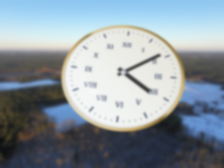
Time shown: 4:09
